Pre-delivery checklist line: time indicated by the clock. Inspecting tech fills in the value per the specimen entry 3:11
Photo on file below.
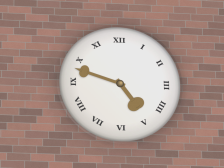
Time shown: 4:48
